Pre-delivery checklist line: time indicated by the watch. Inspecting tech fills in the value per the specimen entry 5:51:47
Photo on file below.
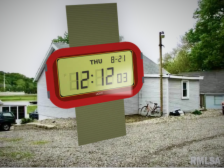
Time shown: 12:12:03
